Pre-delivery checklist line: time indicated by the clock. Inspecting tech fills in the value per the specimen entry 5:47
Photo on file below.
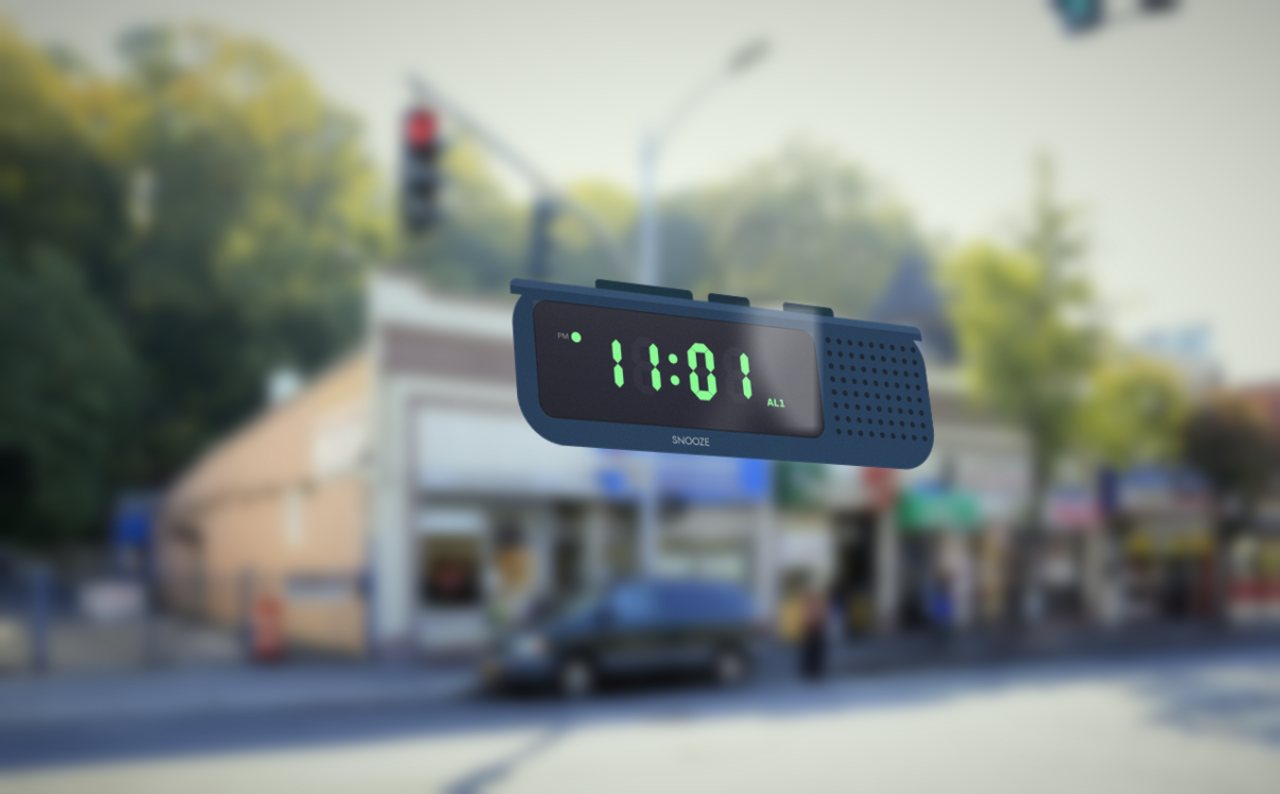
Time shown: 11:01
